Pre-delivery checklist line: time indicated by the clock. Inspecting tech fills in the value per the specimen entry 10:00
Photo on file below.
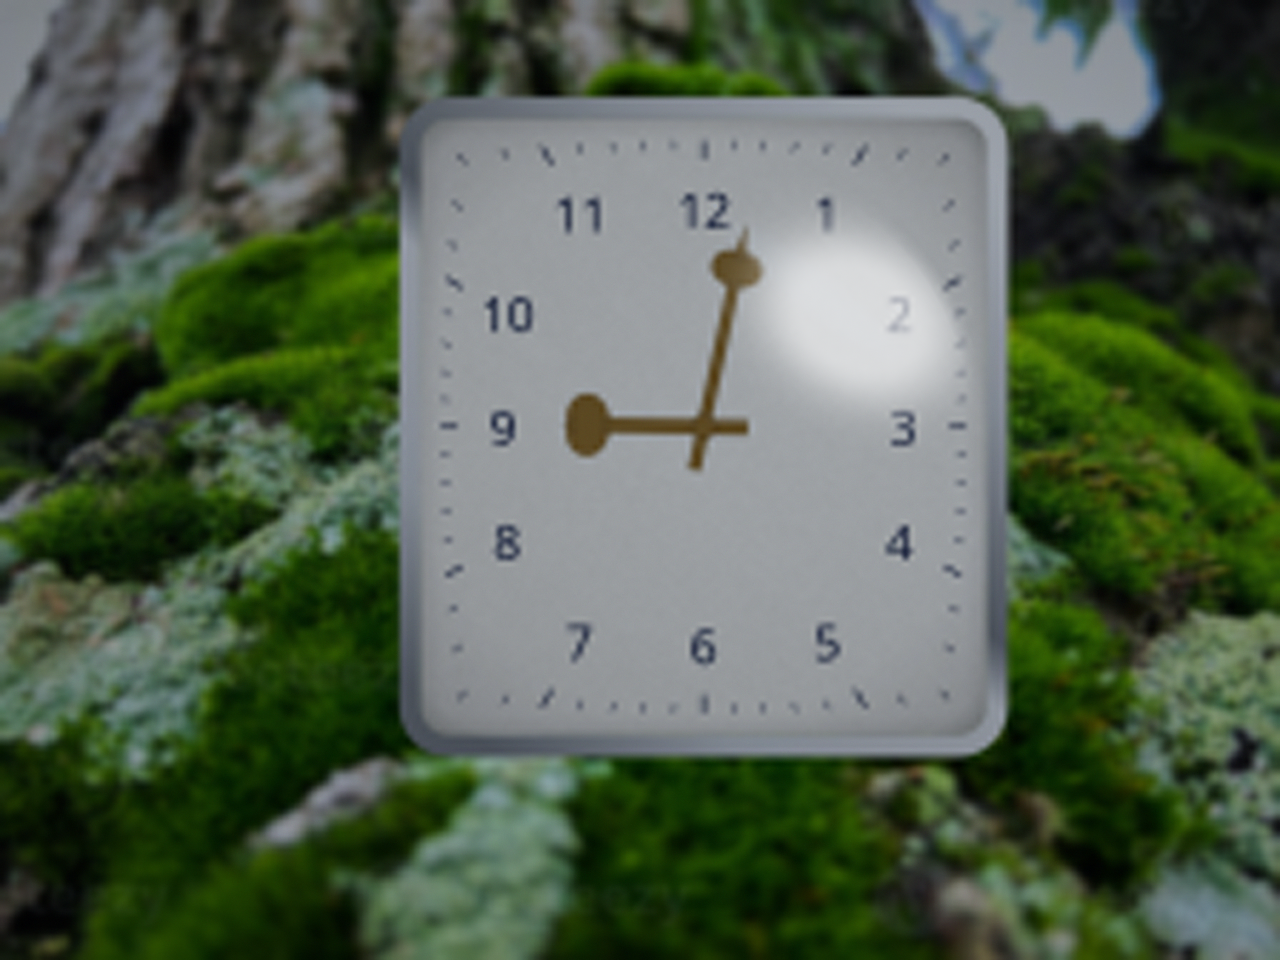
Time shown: 9:02
